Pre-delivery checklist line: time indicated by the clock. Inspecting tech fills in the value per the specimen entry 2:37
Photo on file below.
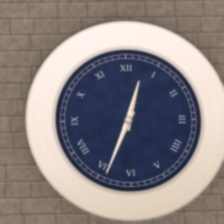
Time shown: 12:34
